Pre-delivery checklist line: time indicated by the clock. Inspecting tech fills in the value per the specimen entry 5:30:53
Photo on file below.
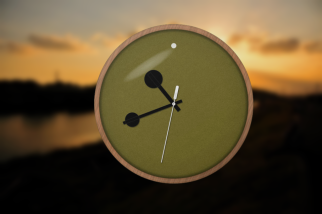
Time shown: 10:41:32
